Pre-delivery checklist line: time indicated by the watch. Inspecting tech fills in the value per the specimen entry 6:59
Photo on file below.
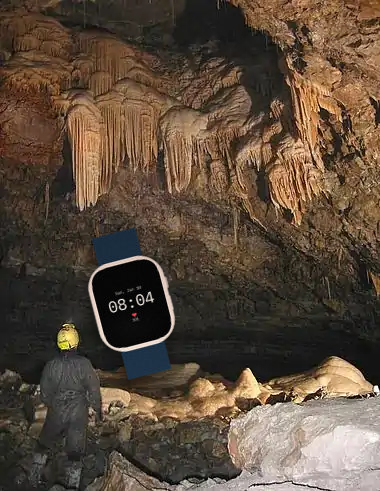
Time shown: 8:04
